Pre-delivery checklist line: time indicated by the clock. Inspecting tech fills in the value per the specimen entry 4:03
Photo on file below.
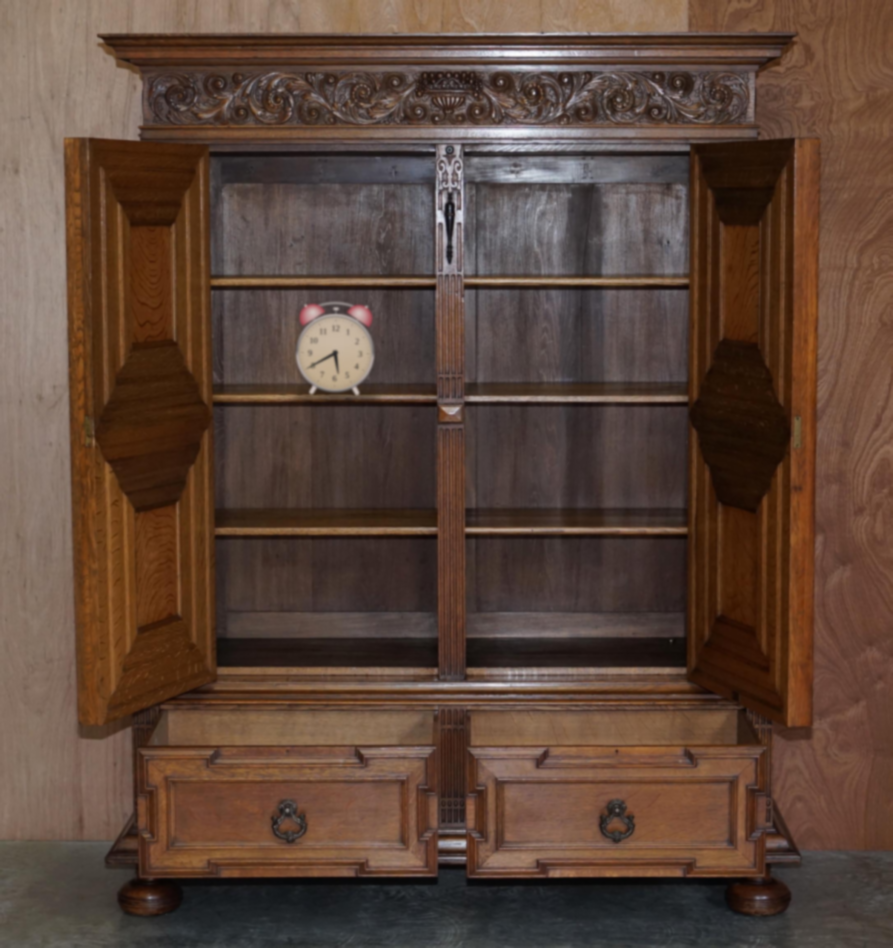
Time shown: 5:40
